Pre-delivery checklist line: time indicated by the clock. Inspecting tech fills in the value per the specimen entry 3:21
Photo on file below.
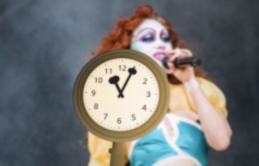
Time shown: 11:04
